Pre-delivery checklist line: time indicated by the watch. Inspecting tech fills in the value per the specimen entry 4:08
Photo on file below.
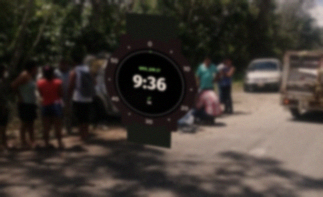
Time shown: 9:36
